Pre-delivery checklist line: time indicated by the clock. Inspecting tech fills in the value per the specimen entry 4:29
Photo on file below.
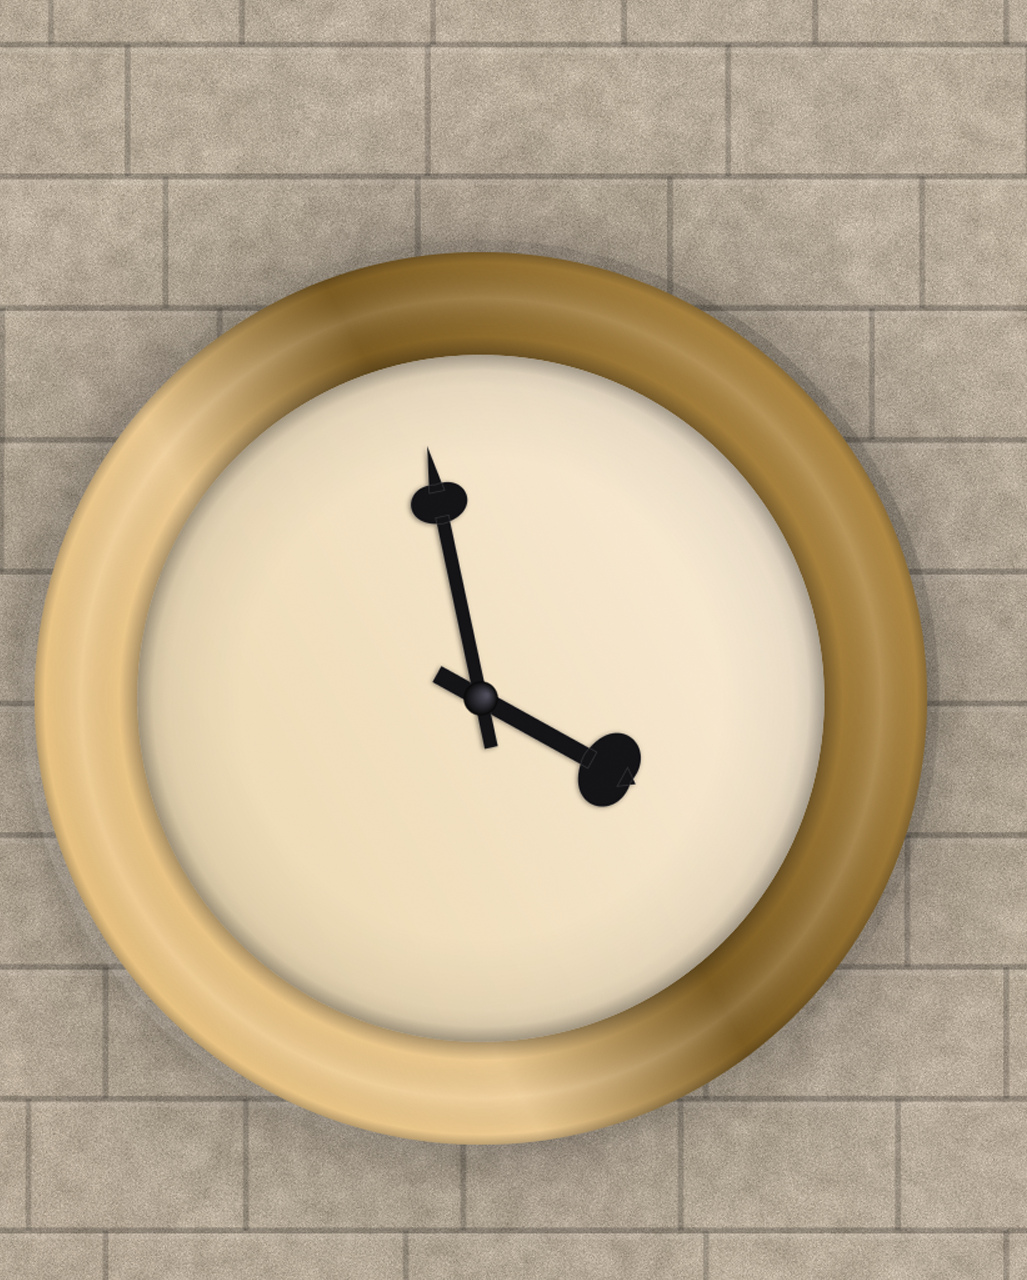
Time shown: 3:58
